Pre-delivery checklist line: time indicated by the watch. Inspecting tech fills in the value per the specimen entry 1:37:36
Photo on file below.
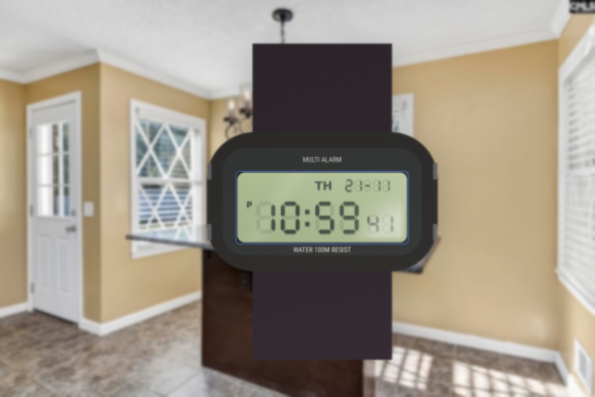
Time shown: 10:59:41
